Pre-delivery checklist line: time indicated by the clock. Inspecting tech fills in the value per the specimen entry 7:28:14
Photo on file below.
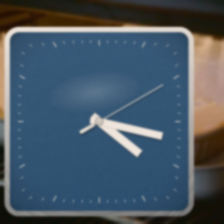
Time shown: 4:17:10
